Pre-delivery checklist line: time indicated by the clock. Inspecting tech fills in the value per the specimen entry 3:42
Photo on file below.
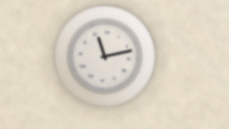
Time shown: 11:12
